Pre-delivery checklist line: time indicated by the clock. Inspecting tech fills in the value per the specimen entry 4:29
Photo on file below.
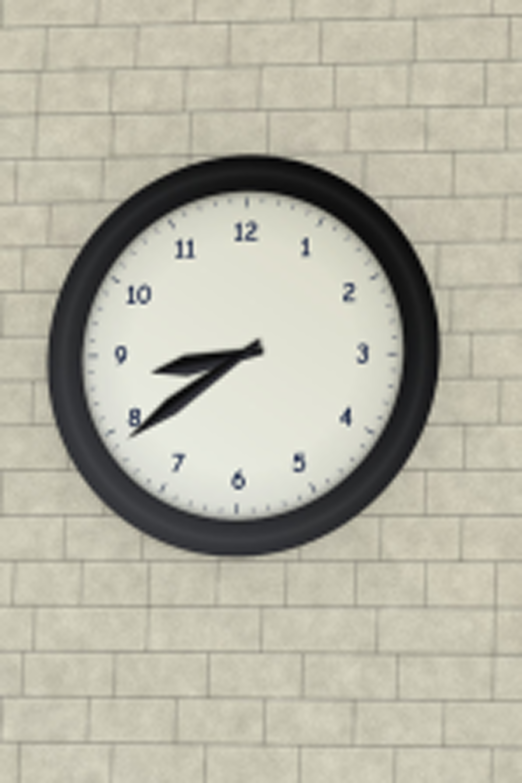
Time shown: 8:39
